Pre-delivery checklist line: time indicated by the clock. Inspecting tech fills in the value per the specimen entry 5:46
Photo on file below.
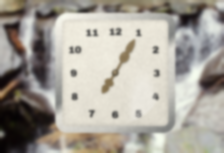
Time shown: 7:05
